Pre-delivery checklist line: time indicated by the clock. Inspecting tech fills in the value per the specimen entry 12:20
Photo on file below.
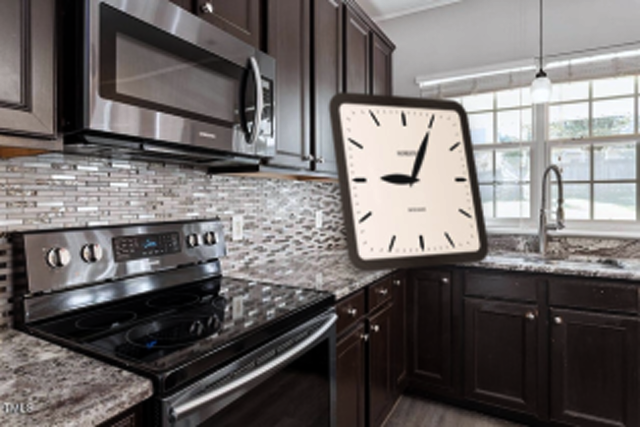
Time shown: 9:05
